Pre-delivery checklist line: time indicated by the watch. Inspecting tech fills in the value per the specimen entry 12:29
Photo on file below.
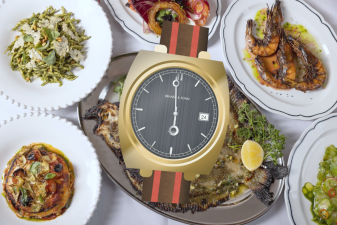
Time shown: 5:59
